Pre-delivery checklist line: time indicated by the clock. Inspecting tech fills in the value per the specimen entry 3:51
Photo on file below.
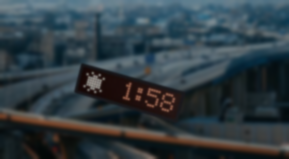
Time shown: 1:58
